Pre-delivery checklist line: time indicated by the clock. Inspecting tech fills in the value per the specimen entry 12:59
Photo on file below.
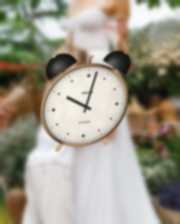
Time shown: 10:02
